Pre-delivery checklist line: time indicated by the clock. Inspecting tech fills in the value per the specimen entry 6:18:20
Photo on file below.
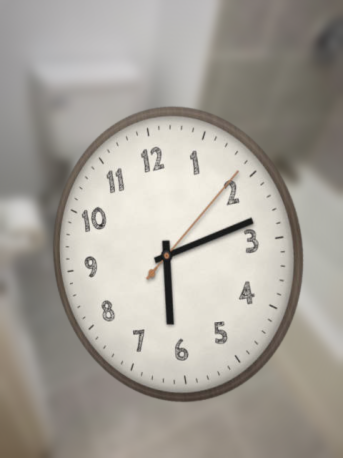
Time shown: 6:13:09
